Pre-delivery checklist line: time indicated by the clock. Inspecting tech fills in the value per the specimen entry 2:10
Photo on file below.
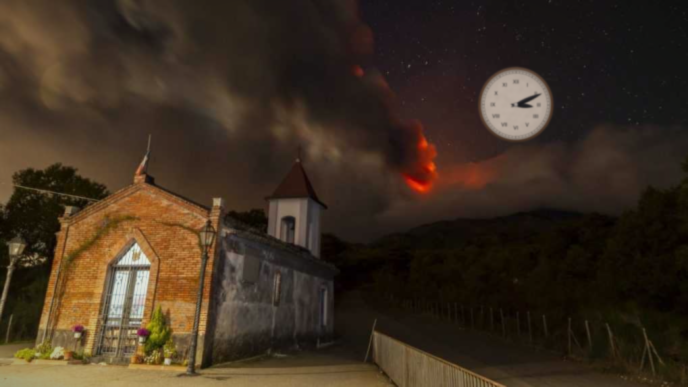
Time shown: 3:11
